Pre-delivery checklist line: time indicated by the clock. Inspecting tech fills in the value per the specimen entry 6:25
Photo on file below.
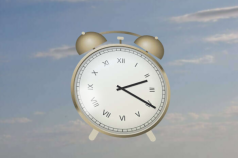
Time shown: 2:20
